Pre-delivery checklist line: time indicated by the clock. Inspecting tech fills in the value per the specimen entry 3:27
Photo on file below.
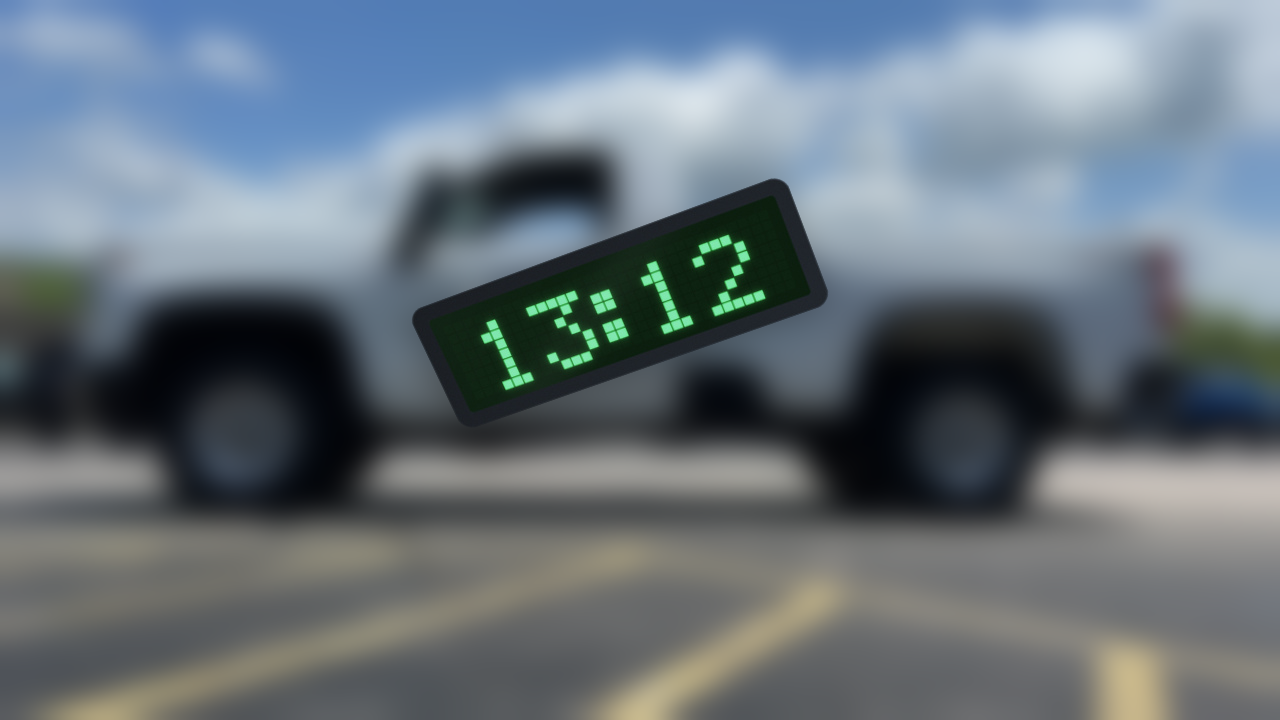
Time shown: 13:12
